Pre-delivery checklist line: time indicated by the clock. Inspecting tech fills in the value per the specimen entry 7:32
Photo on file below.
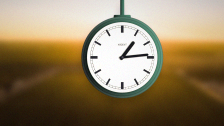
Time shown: 1:14
